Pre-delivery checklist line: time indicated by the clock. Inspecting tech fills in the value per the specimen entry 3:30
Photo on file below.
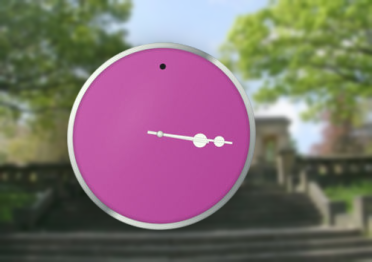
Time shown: 3:16
